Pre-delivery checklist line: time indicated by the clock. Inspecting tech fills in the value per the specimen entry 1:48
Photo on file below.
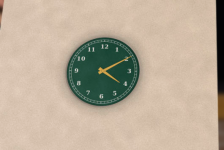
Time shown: 4:10
